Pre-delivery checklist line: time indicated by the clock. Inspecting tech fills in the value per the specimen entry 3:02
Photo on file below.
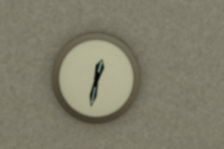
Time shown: 12:32
